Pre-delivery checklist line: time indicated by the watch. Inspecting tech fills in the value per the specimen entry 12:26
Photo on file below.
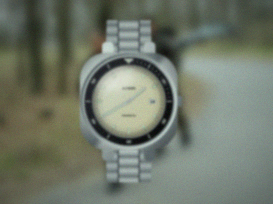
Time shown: 1:40
